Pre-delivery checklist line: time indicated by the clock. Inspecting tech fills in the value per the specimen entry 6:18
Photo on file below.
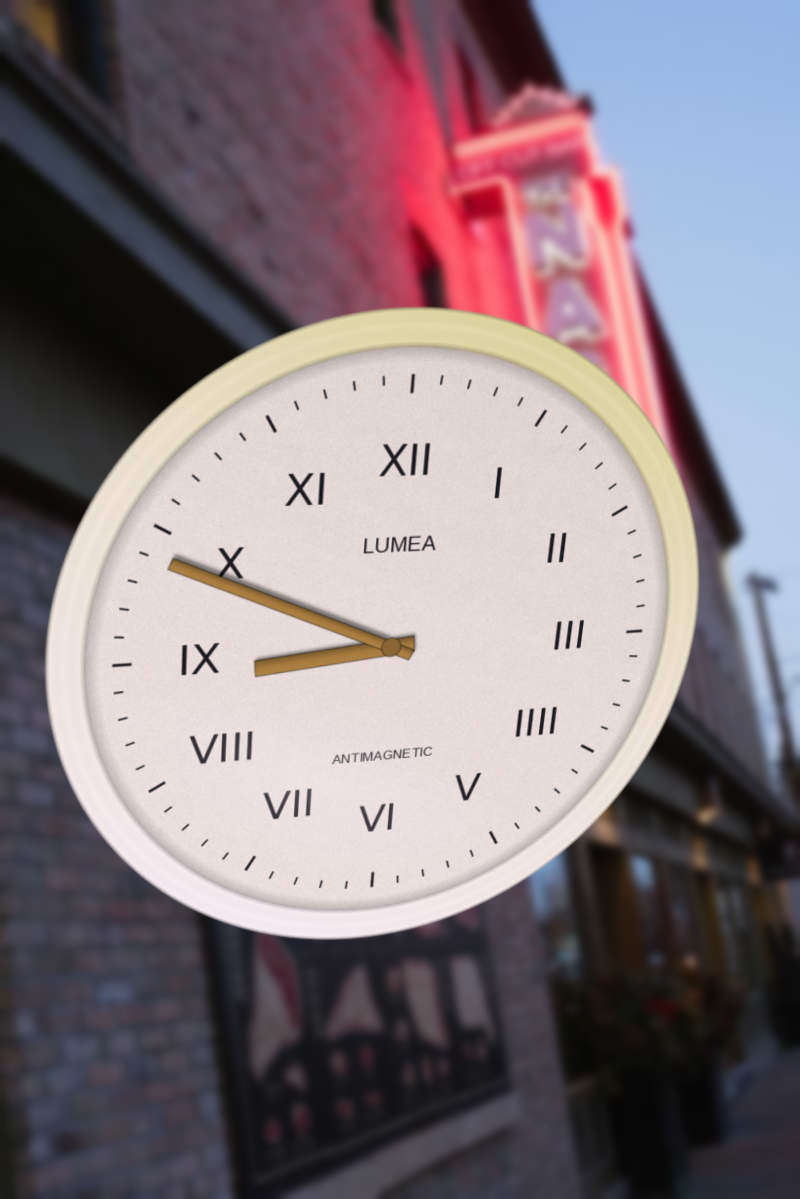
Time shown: 8:49
